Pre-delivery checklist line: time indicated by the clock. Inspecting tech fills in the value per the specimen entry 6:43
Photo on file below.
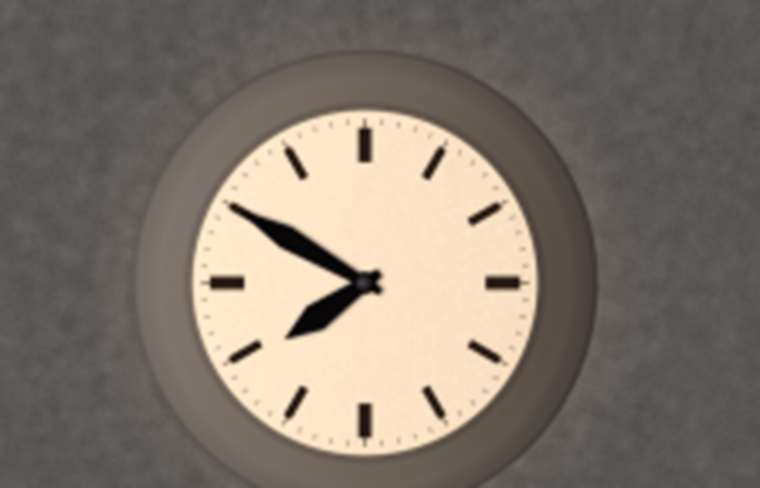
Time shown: 7:50
